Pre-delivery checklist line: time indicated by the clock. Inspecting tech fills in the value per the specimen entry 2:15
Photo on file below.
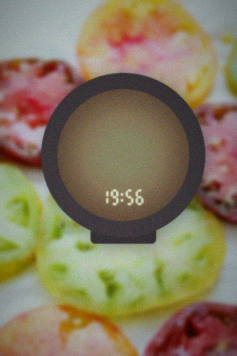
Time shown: 19:56
